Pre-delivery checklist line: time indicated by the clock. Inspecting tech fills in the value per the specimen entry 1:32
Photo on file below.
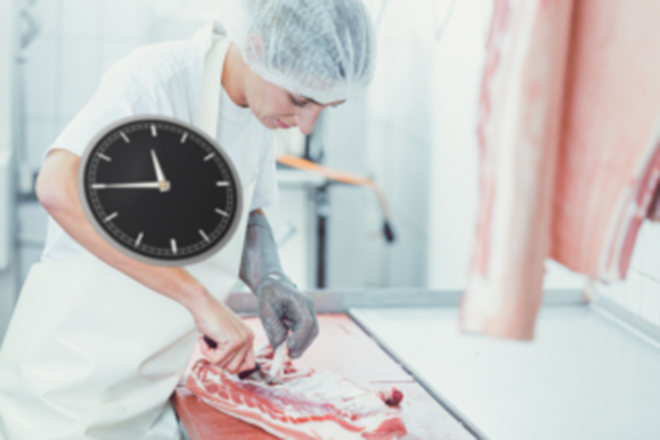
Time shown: 11:45
